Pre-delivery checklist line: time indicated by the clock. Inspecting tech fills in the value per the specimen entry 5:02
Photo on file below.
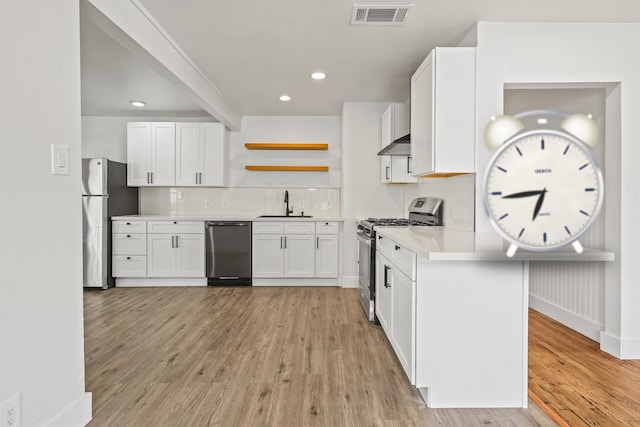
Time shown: 6:44
